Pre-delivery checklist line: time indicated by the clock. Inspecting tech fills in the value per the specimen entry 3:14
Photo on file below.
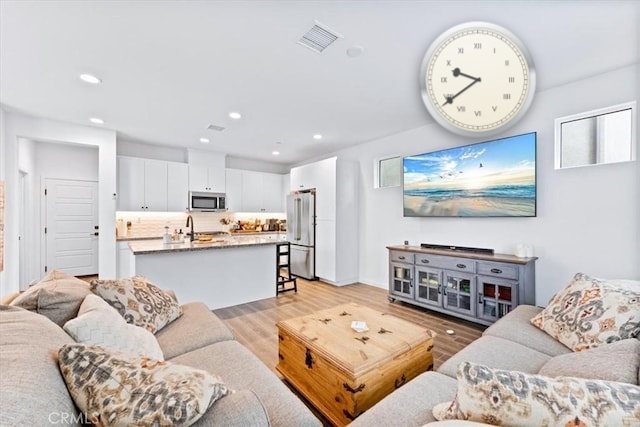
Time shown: 9:39
